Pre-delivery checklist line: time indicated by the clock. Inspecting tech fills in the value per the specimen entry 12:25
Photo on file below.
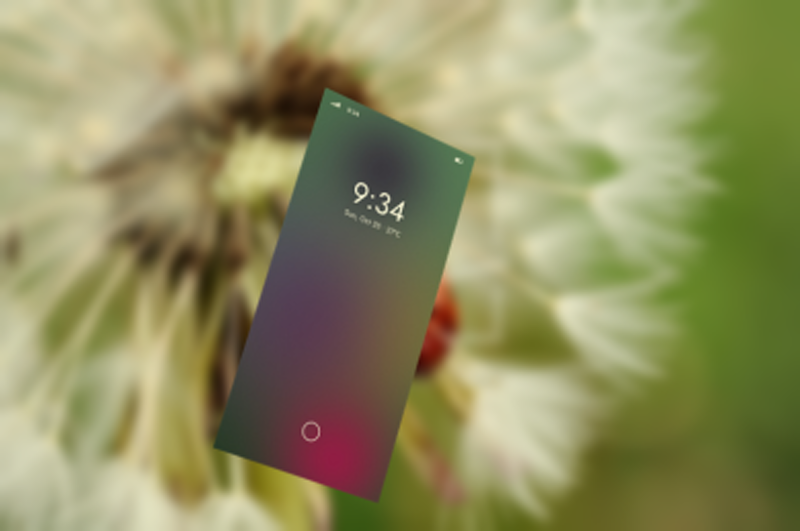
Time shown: 9:34
